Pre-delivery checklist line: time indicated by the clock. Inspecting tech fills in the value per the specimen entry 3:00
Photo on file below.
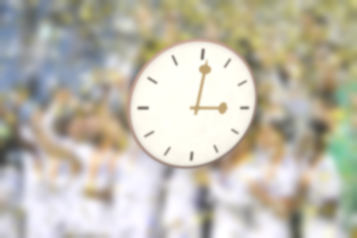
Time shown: 3:01
